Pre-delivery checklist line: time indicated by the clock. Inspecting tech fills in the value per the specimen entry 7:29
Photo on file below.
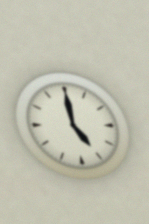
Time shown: 5:00
